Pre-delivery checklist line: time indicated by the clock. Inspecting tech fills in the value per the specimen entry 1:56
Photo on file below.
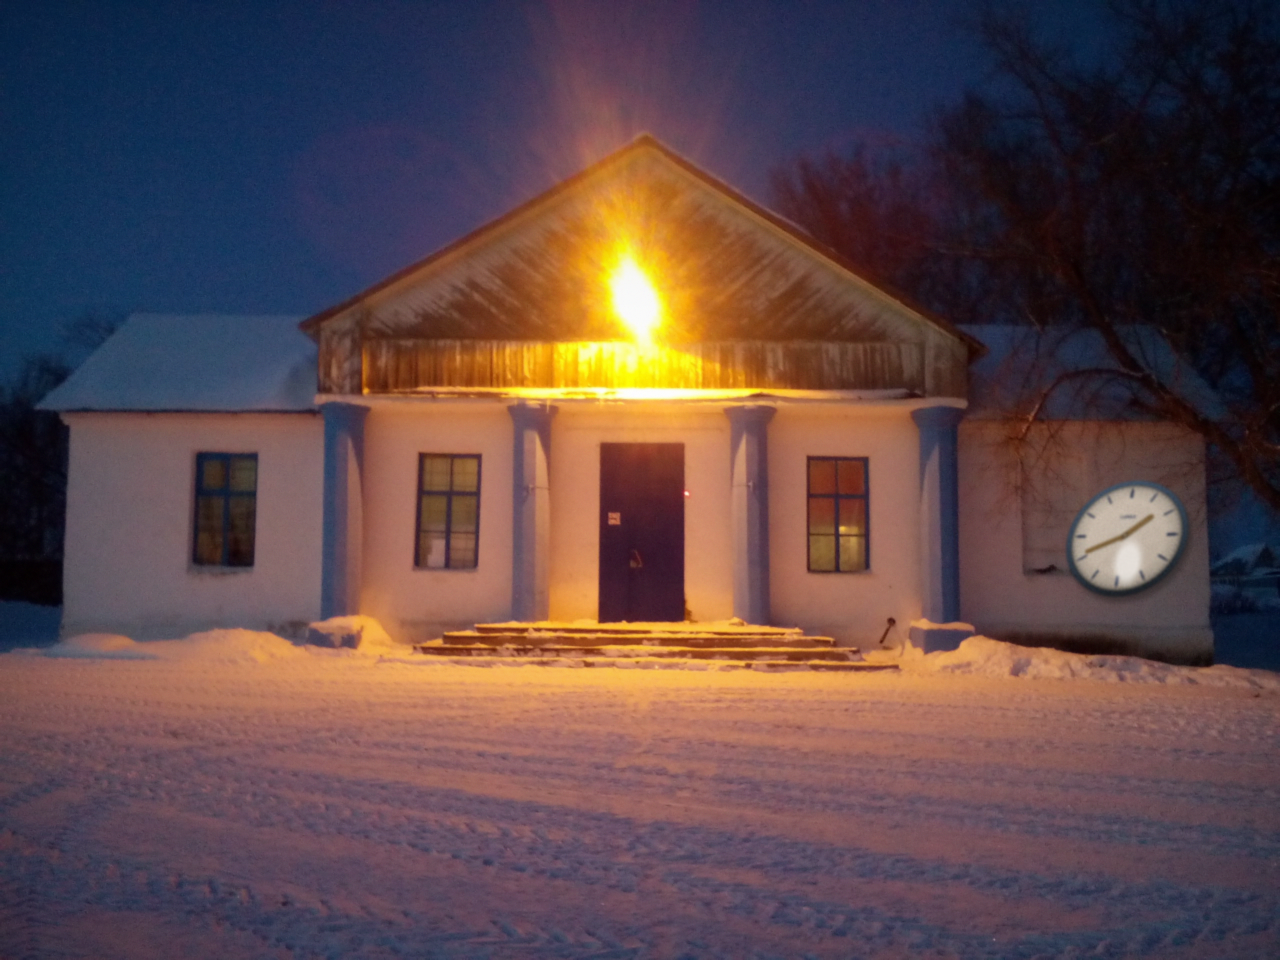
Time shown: 1:41
